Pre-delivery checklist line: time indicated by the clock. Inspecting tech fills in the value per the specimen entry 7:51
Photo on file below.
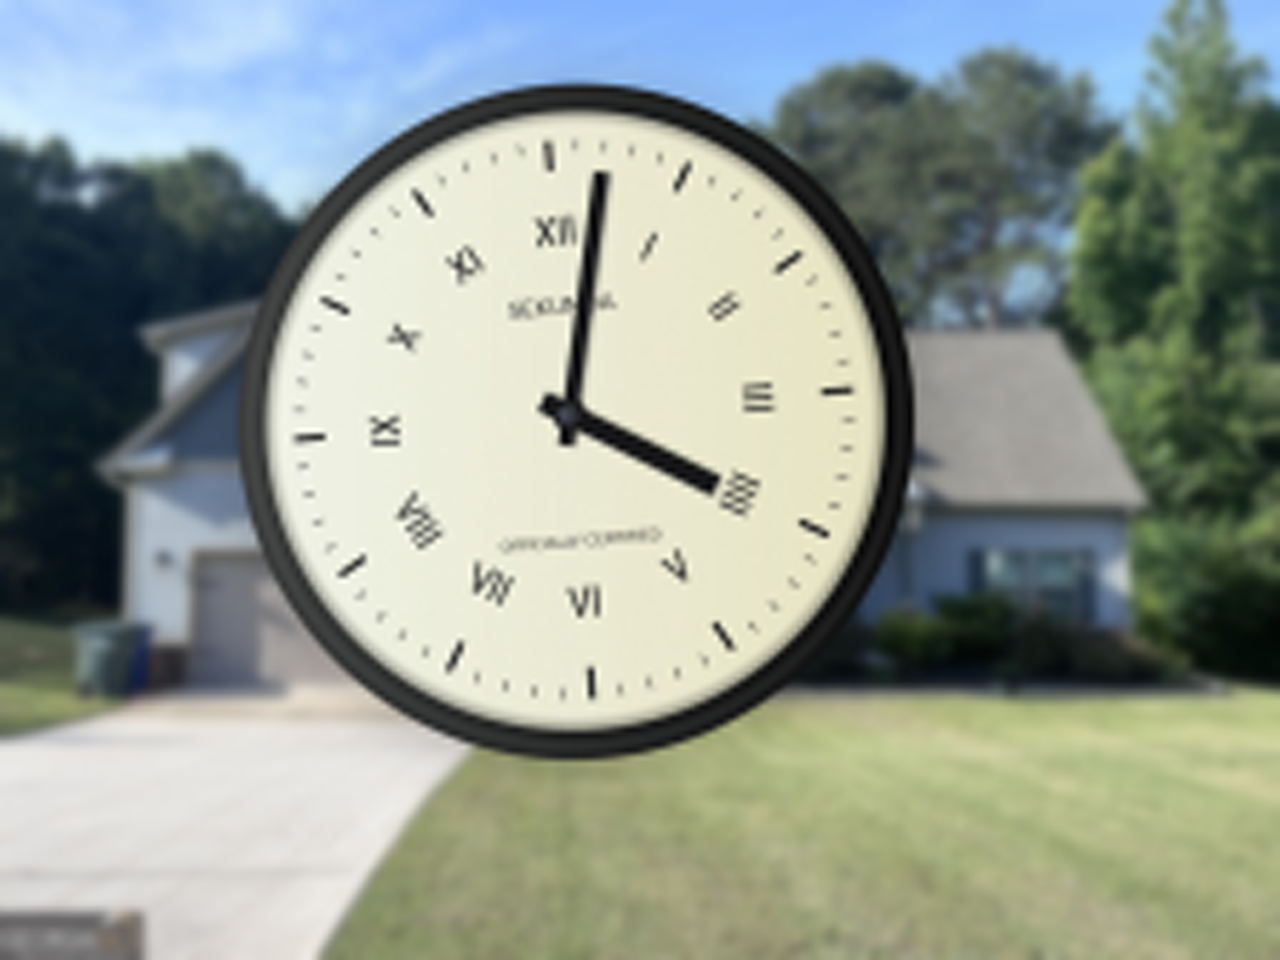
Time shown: 4:02
